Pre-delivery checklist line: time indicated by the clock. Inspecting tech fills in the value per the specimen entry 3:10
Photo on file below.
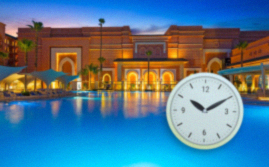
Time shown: 10:10
